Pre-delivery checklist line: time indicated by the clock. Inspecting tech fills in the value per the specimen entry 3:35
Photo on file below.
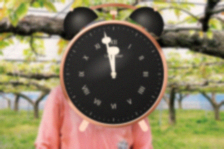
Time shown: 11:58
